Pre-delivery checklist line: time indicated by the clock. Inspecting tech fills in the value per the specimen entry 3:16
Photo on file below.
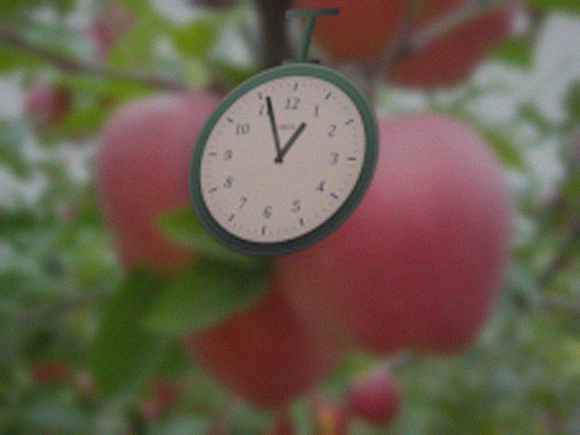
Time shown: 12:56
